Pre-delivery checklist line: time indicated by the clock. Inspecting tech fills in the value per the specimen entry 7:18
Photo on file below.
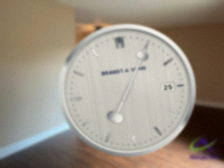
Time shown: 7:05
